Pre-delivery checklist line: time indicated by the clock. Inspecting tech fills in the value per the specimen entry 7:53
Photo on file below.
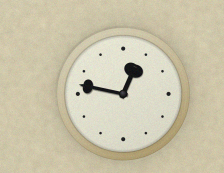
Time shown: 12:47
